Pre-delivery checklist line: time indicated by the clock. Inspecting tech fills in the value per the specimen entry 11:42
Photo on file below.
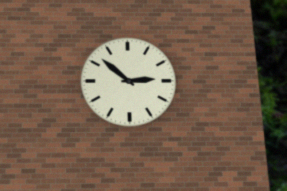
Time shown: 2:52
